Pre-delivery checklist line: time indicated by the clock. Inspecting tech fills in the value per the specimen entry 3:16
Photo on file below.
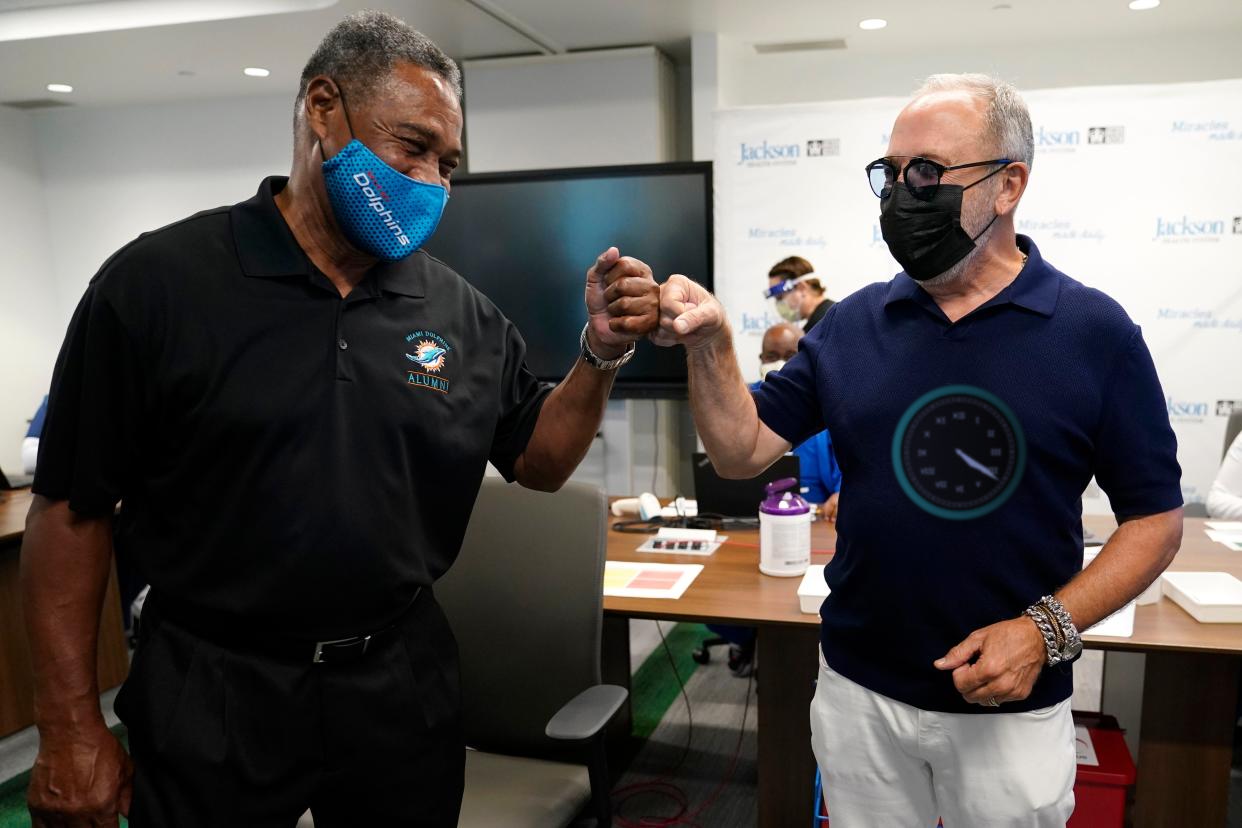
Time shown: 4:21
